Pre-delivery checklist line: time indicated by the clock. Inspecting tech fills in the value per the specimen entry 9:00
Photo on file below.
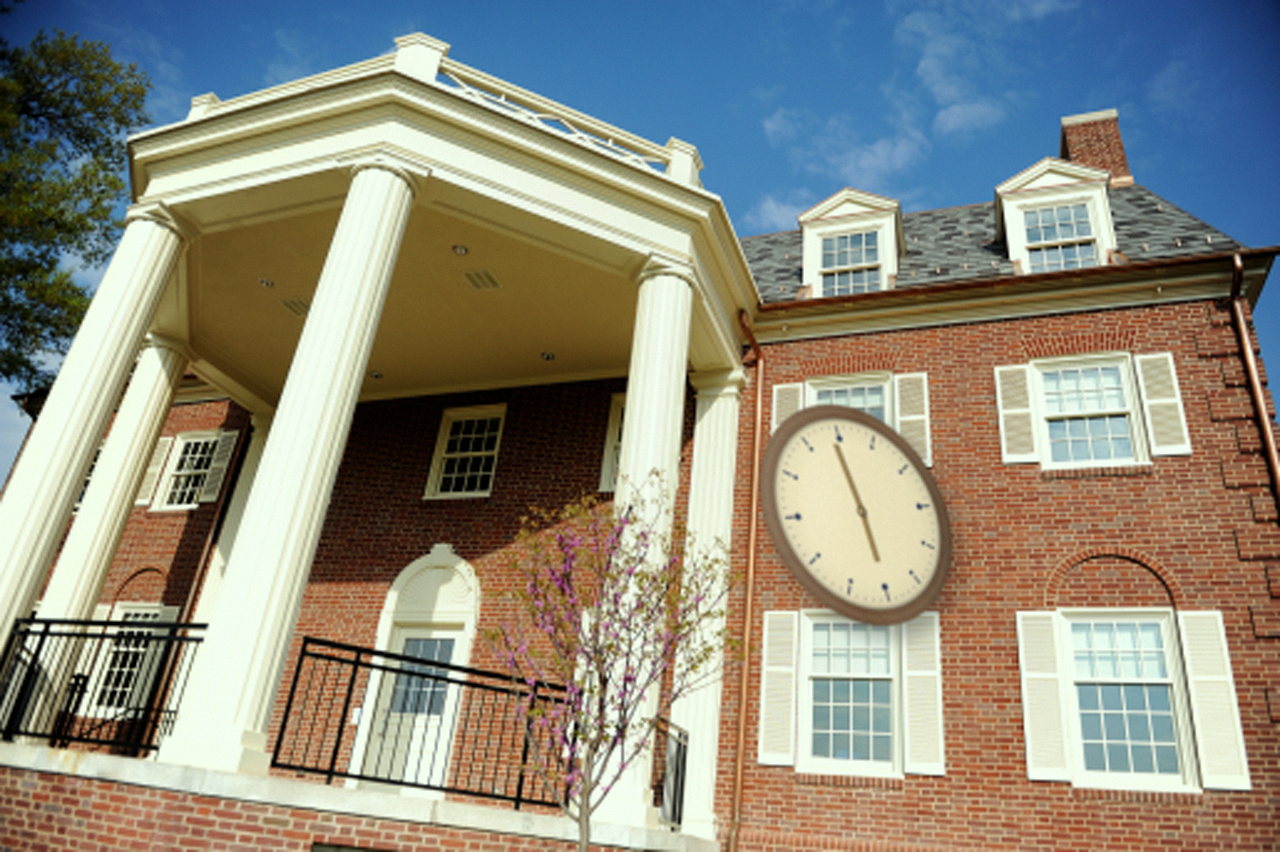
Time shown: 5:59
